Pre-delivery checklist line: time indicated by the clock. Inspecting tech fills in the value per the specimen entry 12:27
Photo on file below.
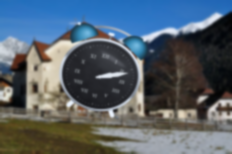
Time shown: 2:11
